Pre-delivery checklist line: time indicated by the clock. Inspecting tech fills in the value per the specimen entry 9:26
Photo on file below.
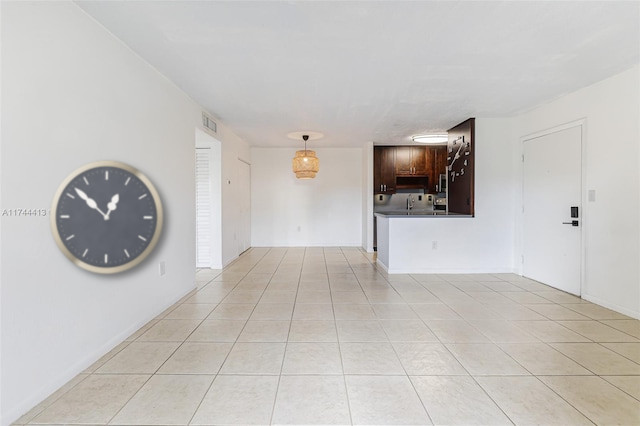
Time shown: 12:52
